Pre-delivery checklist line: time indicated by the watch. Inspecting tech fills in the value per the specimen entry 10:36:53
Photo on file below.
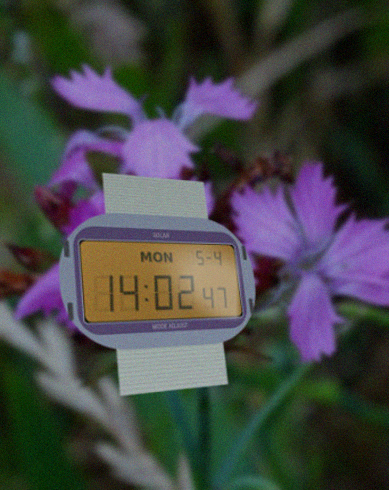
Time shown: 14:02:47
